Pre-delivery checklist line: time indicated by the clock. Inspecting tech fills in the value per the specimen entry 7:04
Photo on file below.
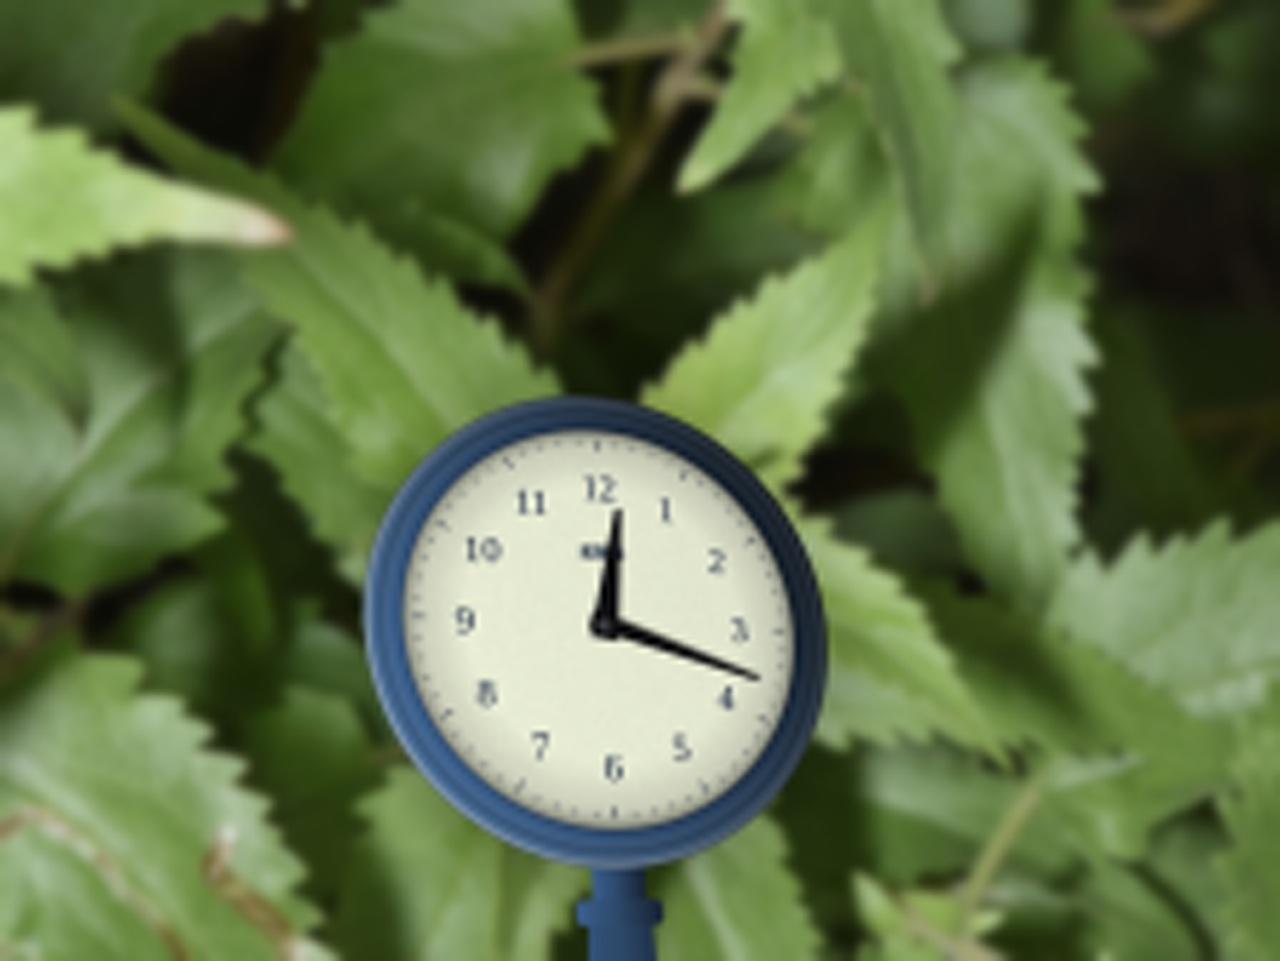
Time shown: 12:18
